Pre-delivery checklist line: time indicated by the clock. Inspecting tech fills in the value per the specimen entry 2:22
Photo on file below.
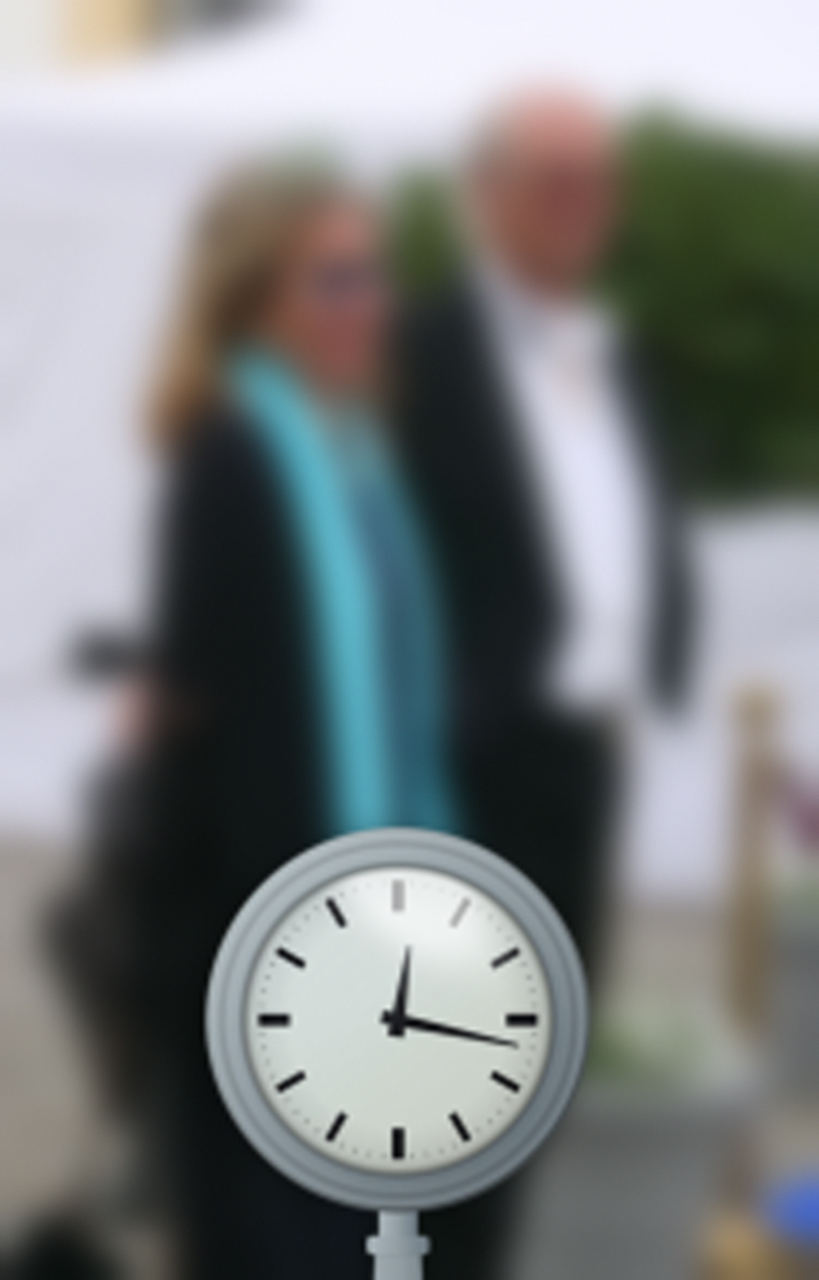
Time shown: 12:17
